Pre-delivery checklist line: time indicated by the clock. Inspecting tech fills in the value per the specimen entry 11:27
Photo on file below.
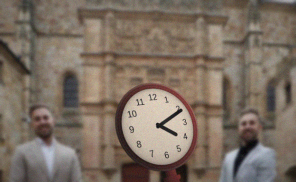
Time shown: 4:11
